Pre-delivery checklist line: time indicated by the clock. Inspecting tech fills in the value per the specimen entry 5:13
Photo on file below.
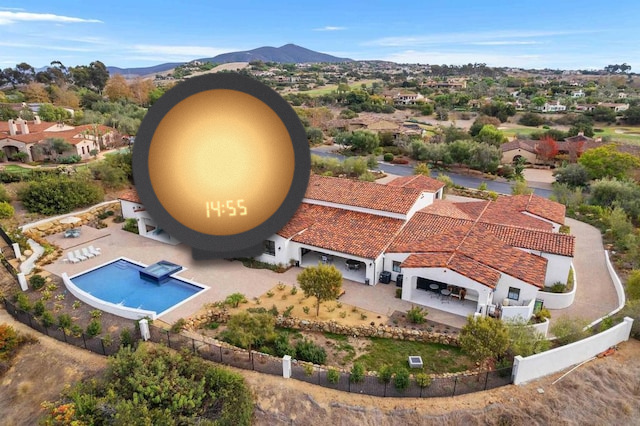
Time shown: 14:55
